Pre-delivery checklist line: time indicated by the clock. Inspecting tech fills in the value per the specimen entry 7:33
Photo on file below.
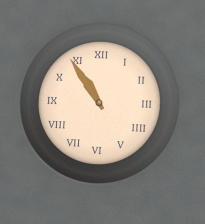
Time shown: 10:54
